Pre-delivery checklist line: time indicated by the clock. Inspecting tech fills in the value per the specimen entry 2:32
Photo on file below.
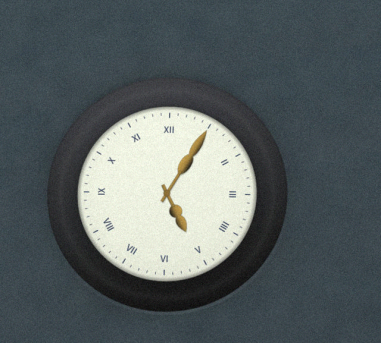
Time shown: 5:05
